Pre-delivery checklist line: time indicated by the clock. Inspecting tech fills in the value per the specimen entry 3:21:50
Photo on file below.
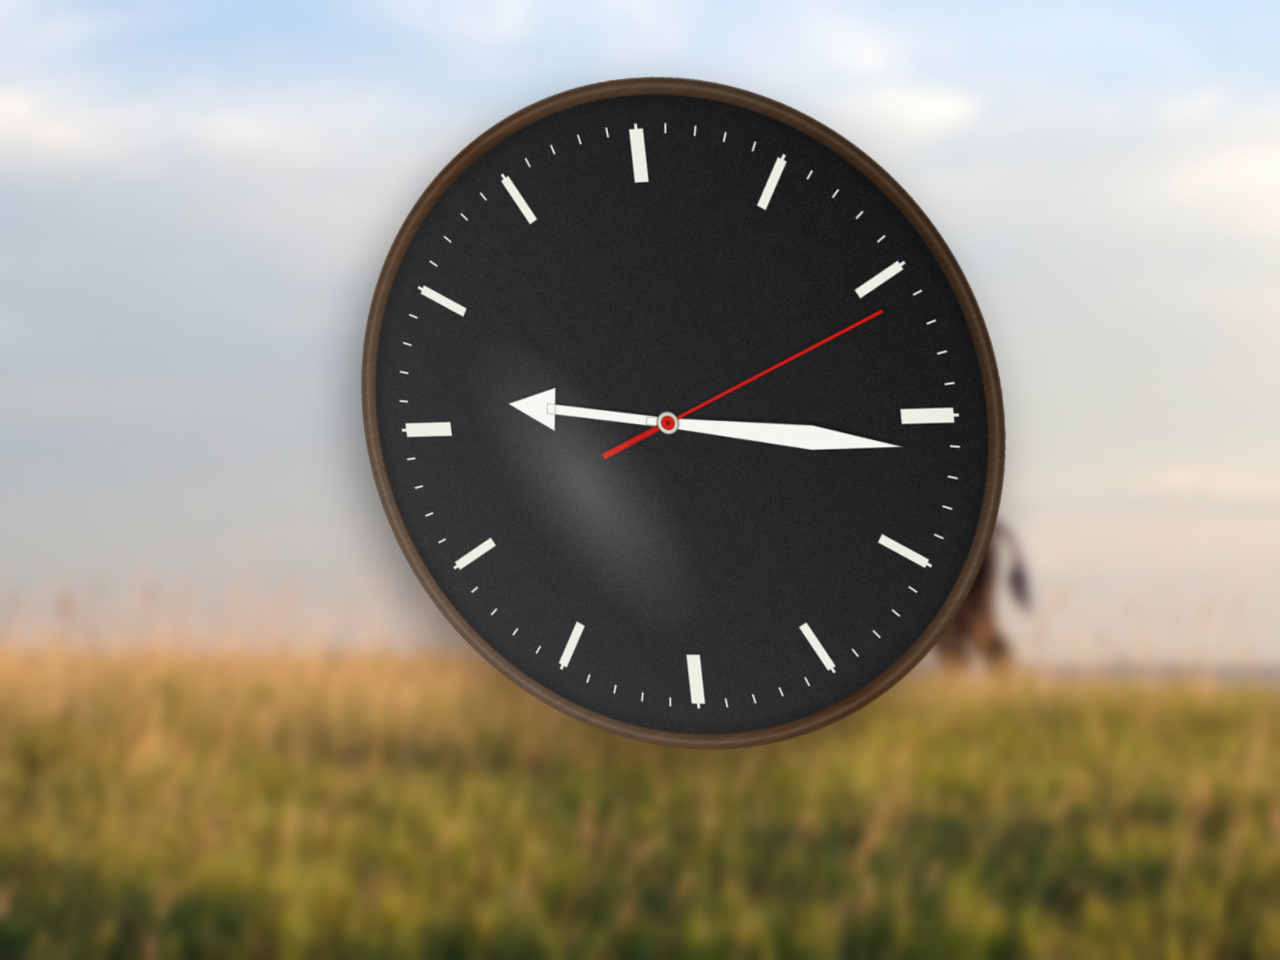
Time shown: 9:16:11
